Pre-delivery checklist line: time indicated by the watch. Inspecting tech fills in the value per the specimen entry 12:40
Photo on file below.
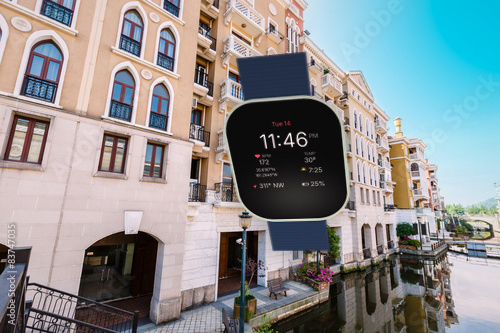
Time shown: 11:46
